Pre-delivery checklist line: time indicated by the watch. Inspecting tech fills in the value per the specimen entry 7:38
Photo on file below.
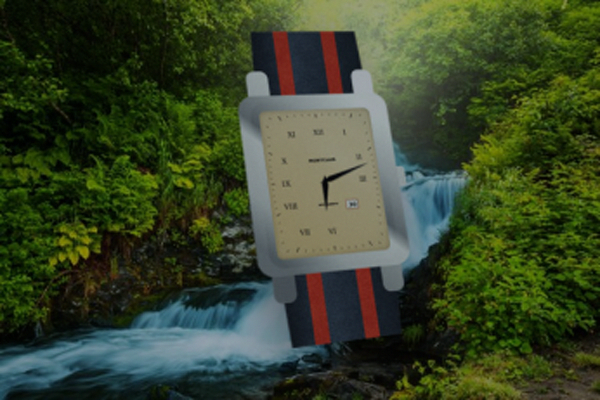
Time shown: 6:12
